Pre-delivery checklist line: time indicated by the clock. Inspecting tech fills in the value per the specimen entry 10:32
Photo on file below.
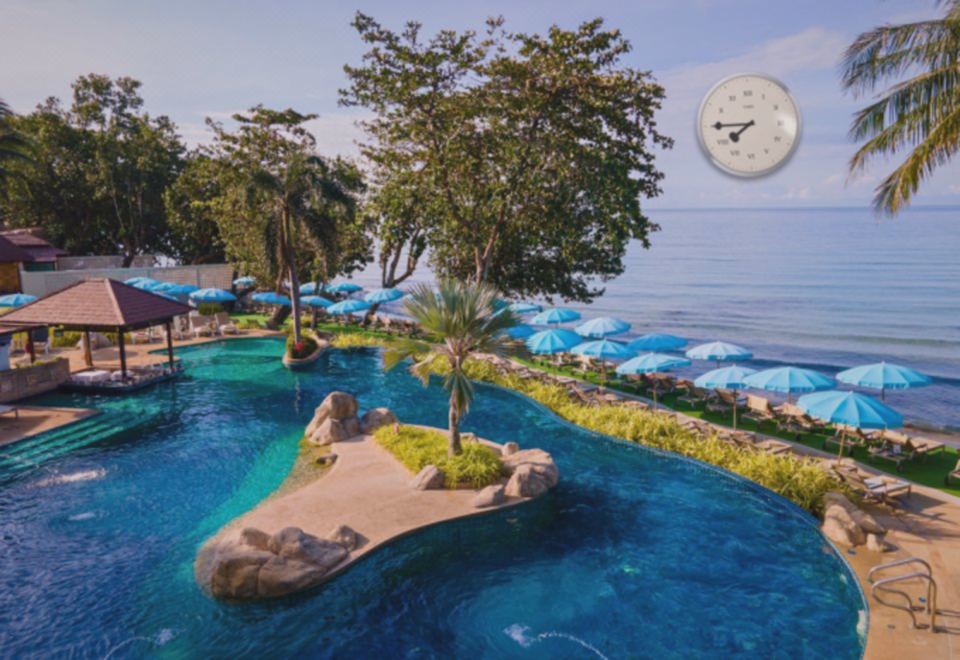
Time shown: 7:45
